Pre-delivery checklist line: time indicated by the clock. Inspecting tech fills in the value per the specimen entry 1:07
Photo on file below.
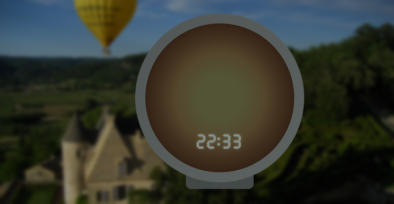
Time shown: 22:33
